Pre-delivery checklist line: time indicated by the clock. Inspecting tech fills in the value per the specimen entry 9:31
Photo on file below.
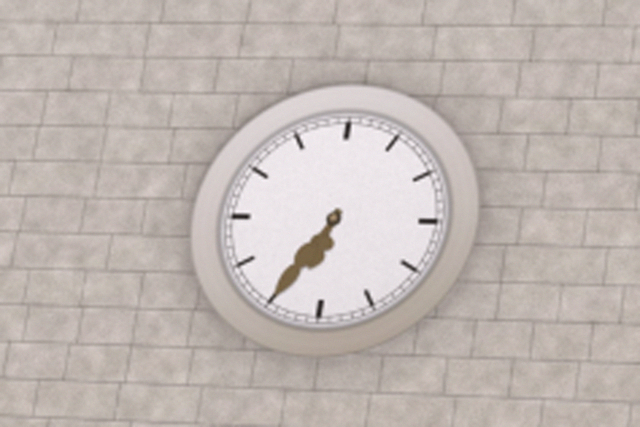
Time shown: 6:35
